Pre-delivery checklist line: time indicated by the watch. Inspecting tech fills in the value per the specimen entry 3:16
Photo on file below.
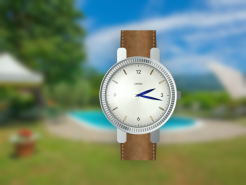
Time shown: 2:17
